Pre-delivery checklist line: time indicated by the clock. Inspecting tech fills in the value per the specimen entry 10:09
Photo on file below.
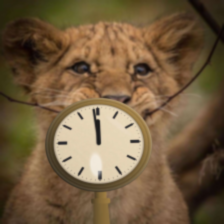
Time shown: 11:59
